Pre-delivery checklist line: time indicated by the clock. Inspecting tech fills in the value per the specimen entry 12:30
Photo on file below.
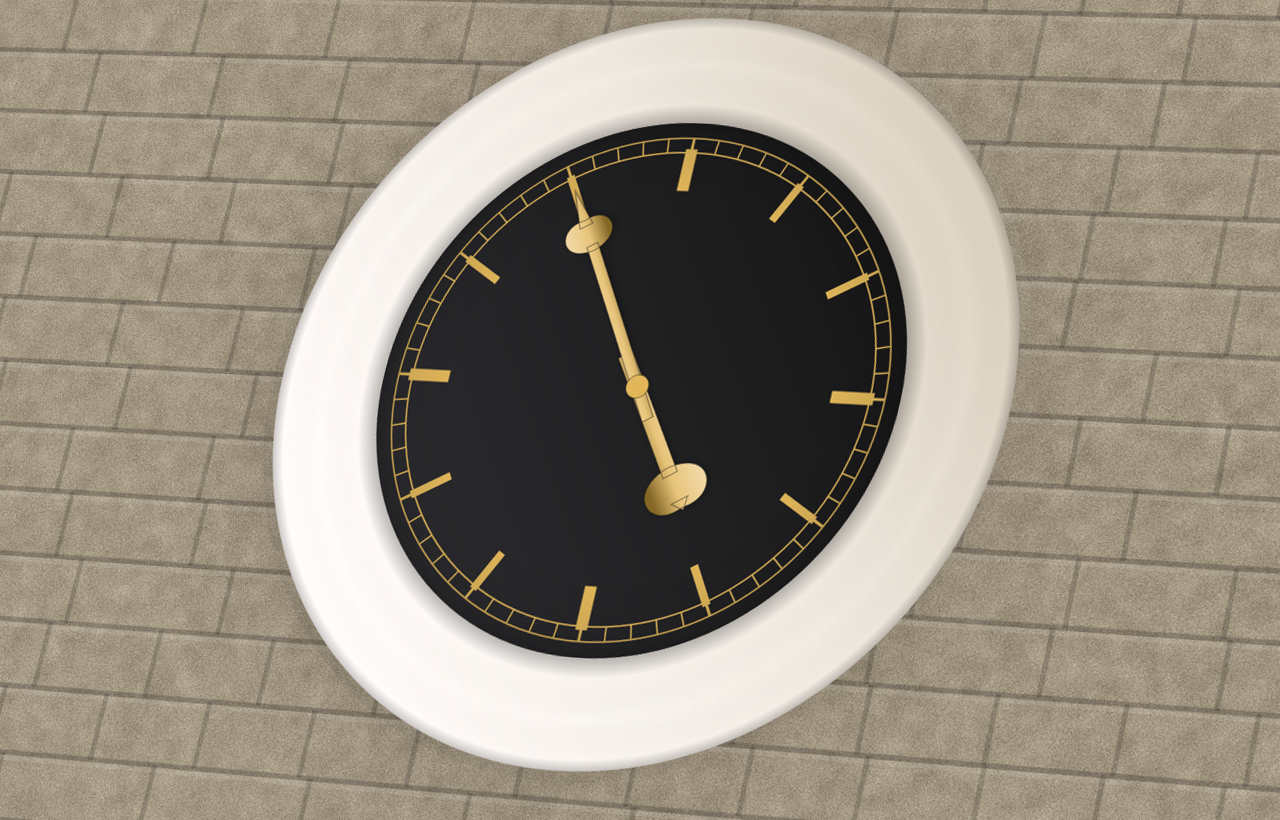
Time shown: 4:55
